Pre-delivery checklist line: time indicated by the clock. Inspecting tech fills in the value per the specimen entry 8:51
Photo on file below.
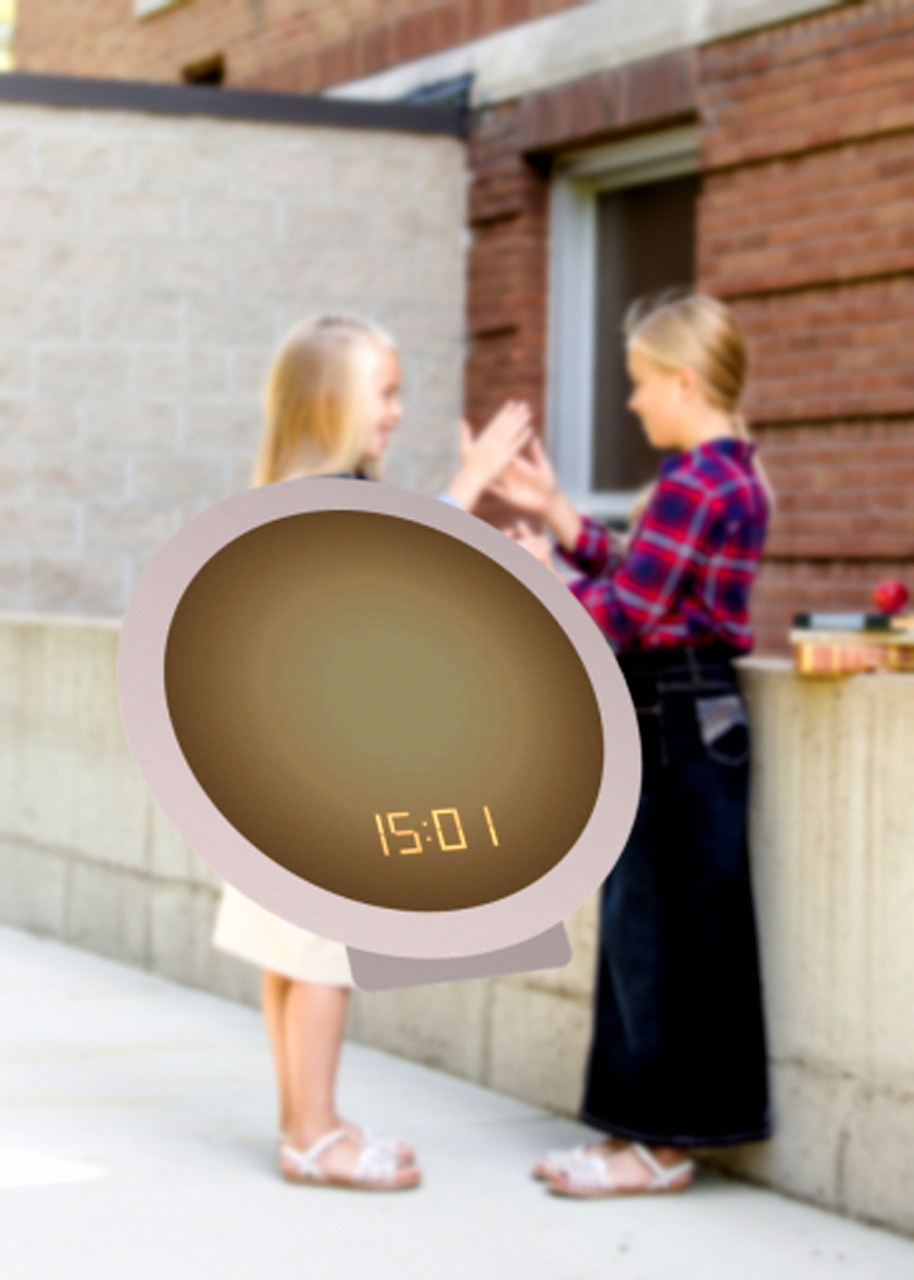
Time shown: 15:01
